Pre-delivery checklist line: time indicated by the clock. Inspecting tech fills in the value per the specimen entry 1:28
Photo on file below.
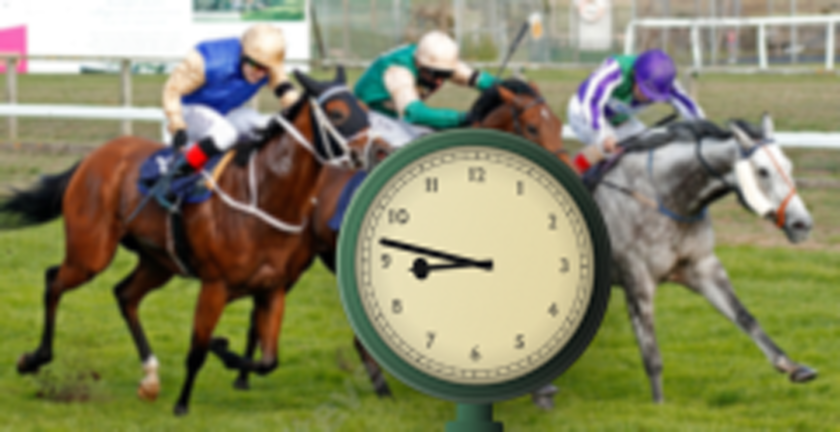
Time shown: 8:47
